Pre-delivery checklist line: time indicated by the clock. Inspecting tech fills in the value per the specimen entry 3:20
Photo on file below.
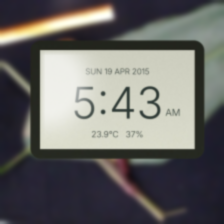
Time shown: 5:43
